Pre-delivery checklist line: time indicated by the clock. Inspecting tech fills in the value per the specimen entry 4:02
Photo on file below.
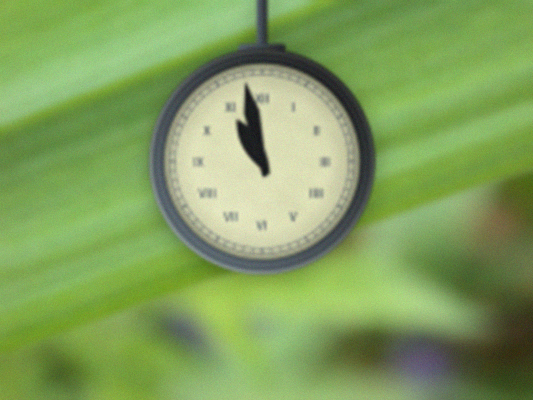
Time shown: 10:58
